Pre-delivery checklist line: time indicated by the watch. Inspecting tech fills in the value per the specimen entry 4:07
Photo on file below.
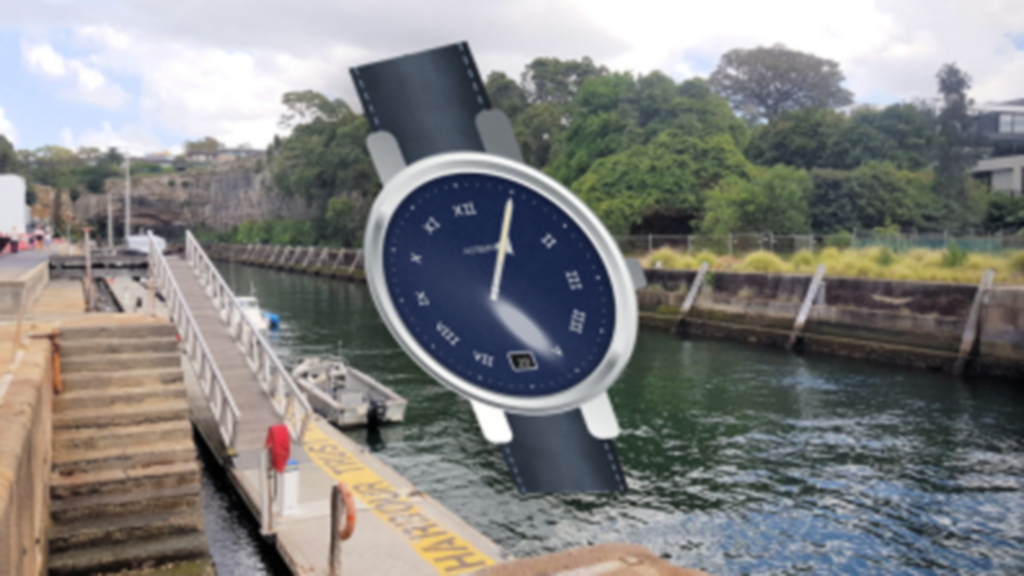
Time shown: 1:05
